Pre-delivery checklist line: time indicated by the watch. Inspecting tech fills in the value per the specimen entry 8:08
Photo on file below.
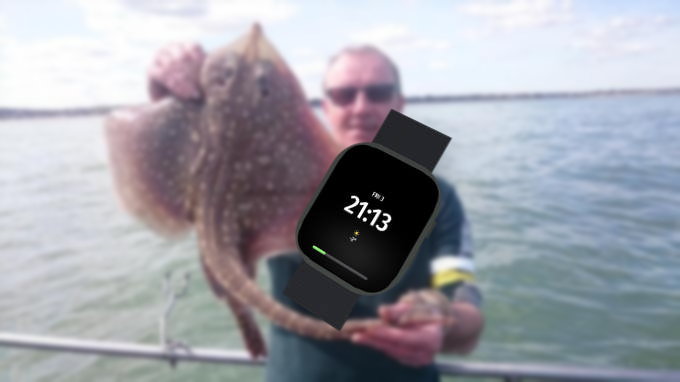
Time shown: 21:13
